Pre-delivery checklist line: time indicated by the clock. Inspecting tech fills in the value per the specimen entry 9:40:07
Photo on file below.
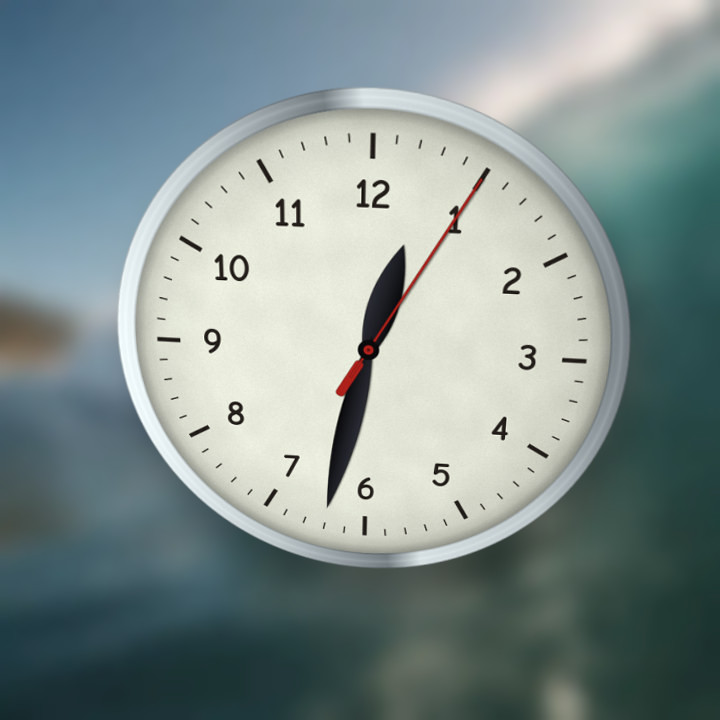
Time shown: 12:32:05
